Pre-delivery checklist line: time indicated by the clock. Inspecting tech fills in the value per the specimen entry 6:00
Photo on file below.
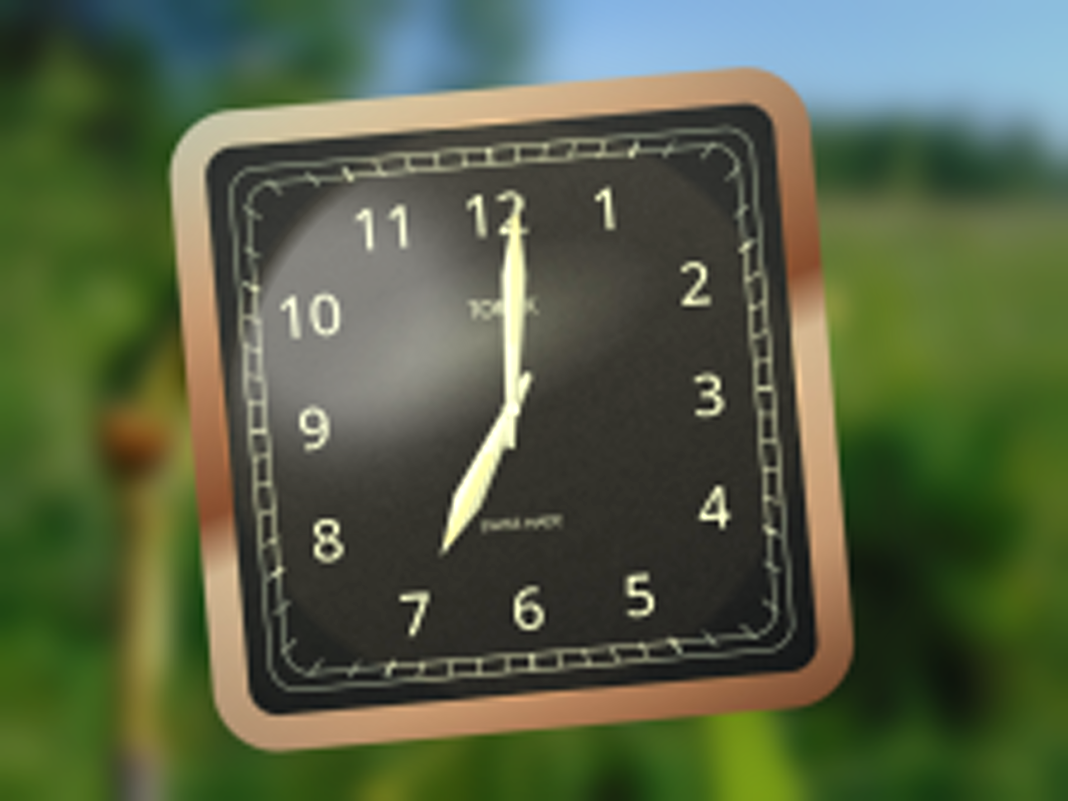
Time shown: 7:01
